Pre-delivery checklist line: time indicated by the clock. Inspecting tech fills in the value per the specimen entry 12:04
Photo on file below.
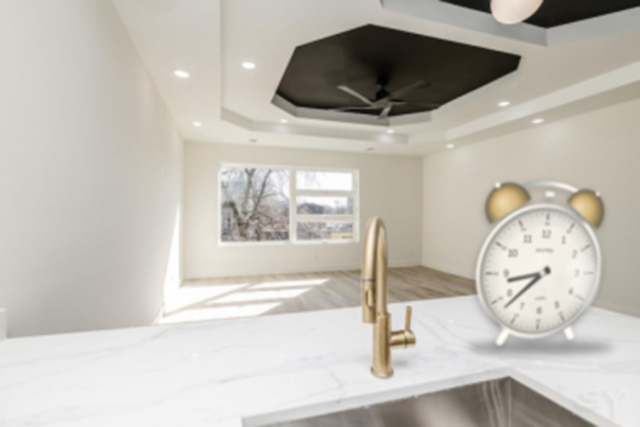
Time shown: 8:38
